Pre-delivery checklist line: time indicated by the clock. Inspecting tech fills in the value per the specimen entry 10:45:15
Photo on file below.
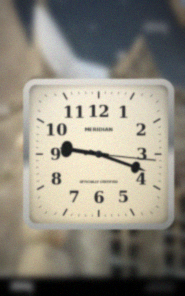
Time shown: 9:18:16
